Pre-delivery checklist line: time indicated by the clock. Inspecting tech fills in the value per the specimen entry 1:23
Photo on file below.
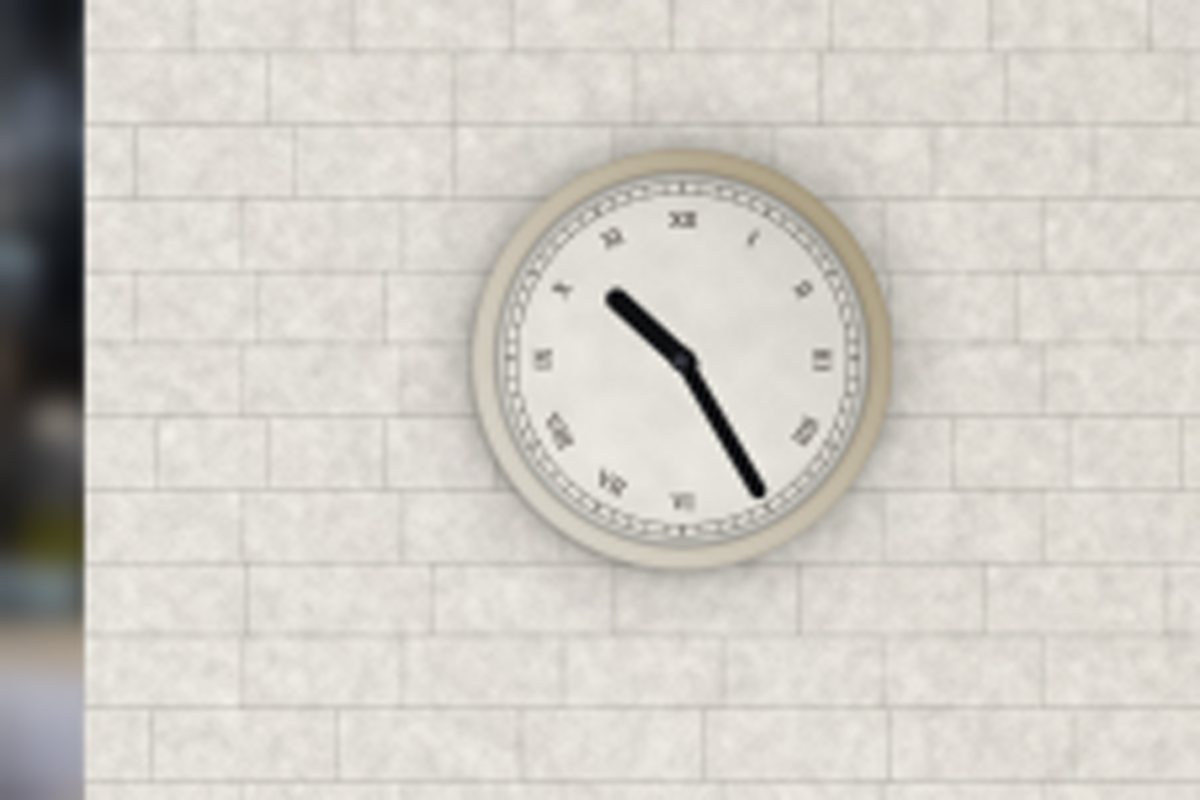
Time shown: 10:25
